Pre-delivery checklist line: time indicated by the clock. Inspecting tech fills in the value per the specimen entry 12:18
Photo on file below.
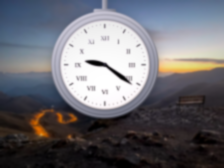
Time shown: 9:21
